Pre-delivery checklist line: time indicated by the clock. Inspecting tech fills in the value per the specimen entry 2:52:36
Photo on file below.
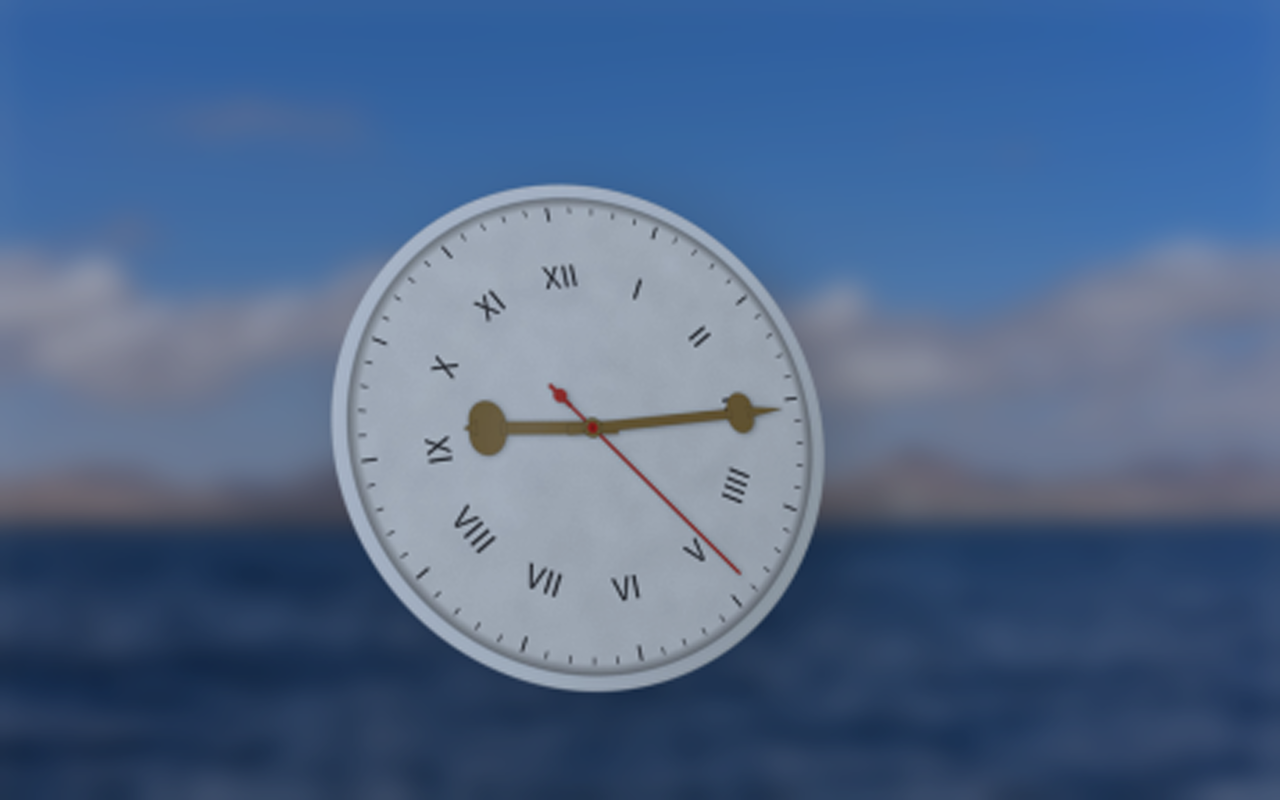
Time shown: 9:15:24
